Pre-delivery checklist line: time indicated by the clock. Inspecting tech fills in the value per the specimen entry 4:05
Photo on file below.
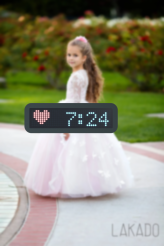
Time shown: 7:24
